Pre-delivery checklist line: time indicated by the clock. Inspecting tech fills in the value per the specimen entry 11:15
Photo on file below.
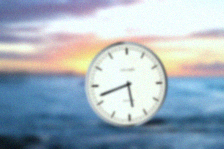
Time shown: 5:42
